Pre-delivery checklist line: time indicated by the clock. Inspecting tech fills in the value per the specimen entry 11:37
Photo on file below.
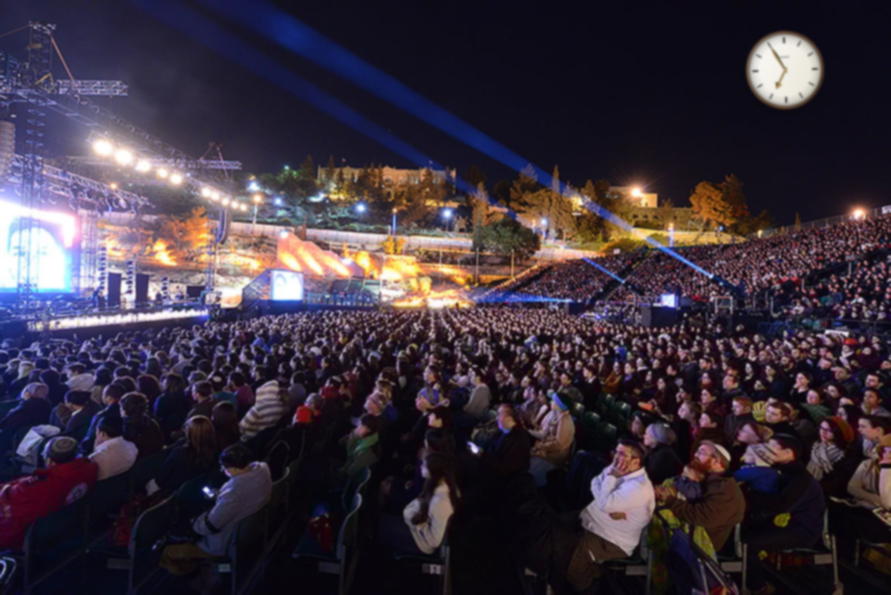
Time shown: 6:55
